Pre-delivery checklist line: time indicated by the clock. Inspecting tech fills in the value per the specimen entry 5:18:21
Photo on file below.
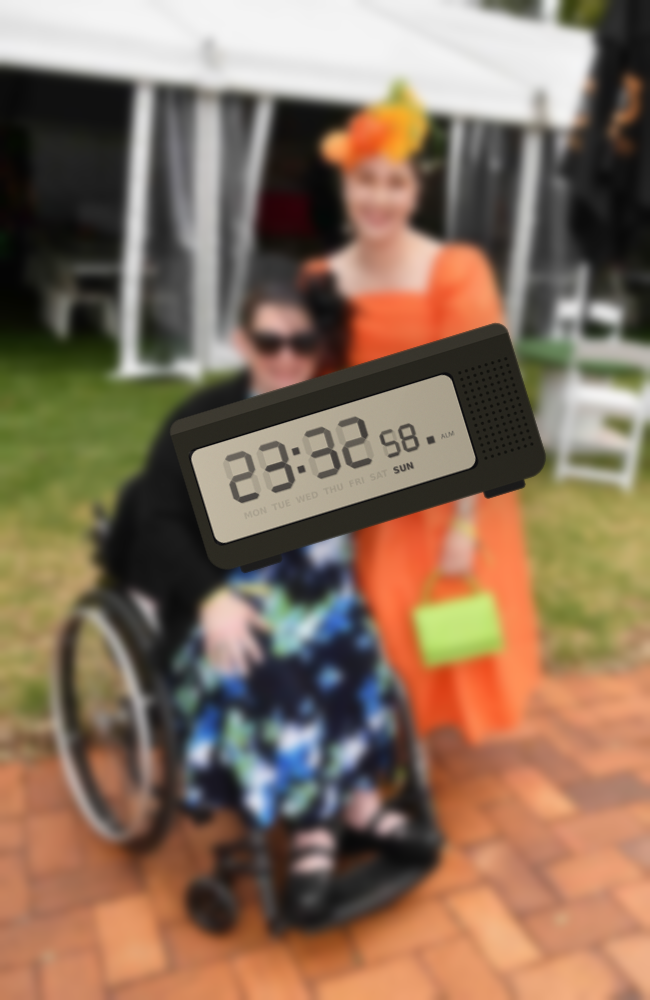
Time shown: 23:32:58
